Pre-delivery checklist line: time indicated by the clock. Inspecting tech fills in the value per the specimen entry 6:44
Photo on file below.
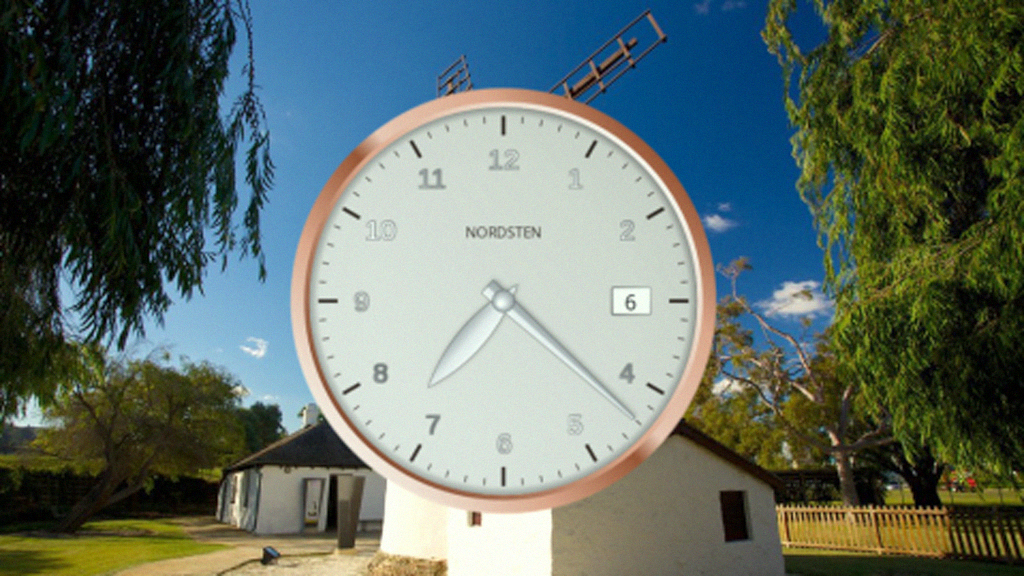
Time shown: 7:22
